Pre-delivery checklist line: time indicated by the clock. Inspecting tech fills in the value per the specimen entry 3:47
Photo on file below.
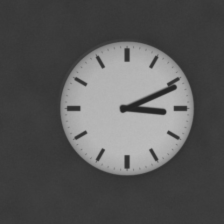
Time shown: 3:11
